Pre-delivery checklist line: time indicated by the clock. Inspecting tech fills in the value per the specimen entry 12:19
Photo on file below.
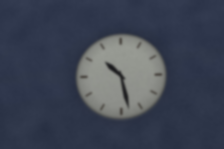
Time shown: 10:28
